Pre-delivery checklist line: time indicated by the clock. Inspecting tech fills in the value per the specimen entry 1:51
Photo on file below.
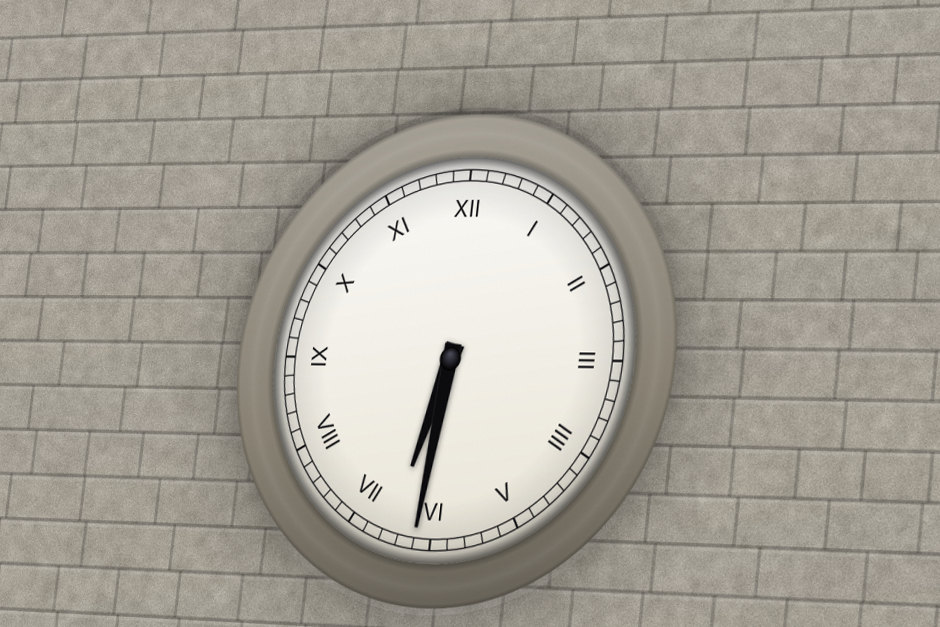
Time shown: 6:31
